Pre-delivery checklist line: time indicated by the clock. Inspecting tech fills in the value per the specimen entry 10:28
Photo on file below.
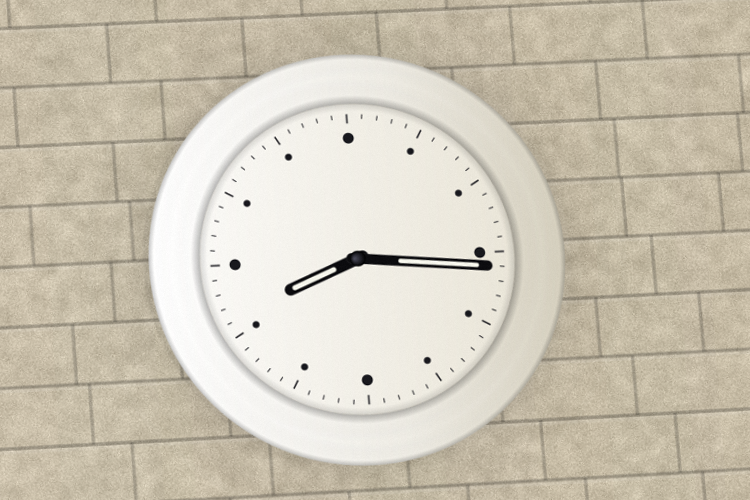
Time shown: 8:16
